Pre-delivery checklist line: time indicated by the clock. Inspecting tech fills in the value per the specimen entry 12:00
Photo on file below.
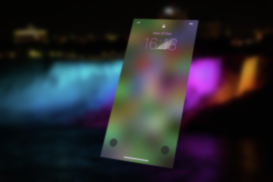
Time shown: 16:13
